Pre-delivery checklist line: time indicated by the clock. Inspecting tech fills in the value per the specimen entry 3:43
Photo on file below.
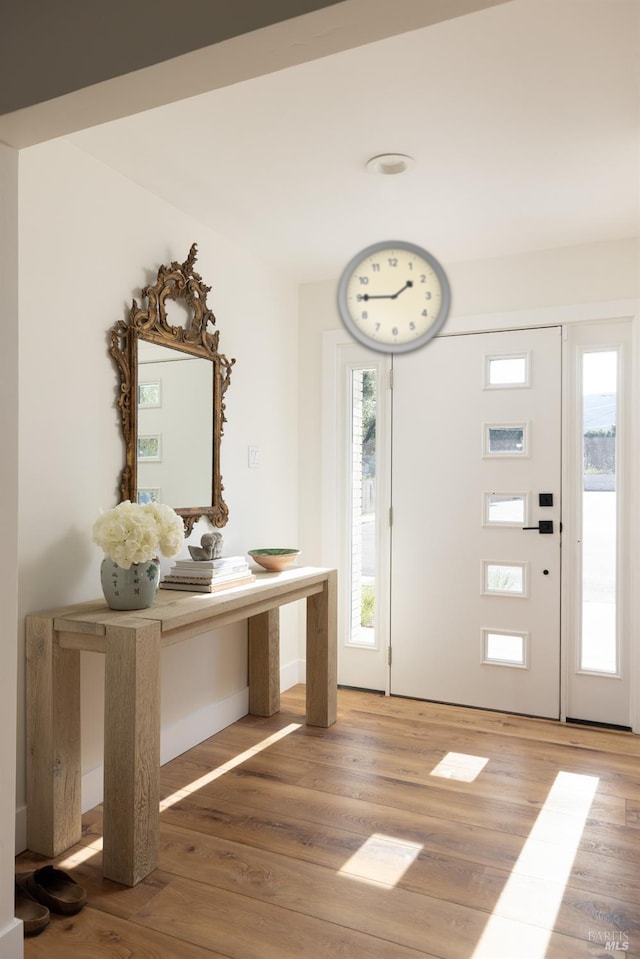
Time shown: 1:45
